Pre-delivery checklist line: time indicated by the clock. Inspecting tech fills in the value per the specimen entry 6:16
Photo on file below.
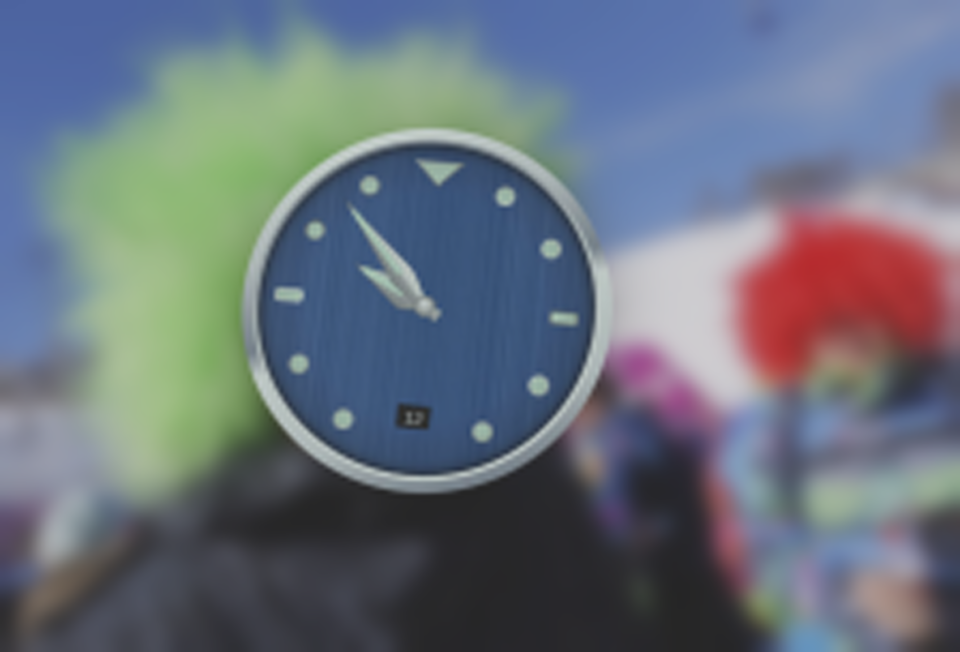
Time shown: 9:53
